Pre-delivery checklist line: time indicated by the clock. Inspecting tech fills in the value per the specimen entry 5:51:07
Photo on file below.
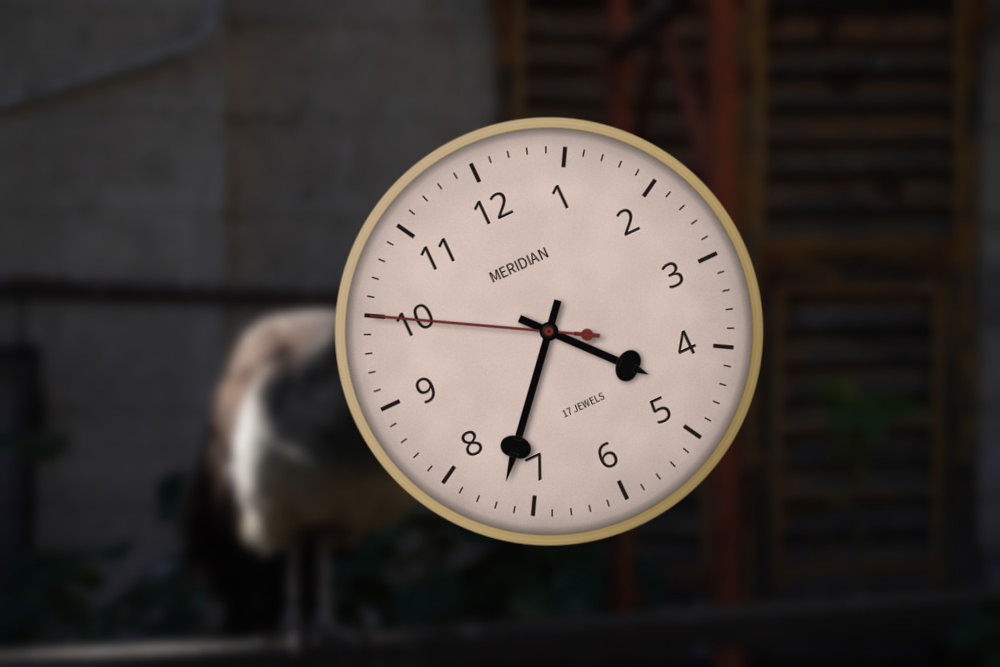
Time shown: 4:36:50
